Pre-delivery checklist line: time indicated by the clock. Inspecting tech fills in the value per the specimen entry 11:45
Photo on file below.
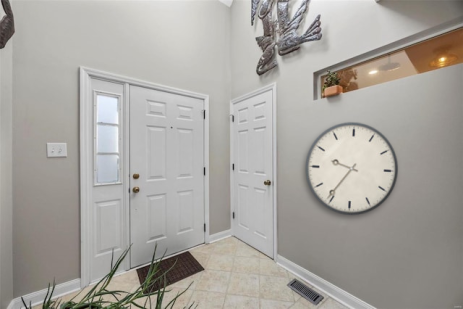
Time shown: 9:36
